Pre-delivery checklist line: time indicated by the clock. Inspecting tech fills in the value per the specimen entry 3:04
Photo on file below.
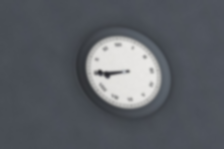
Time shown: 8:45
